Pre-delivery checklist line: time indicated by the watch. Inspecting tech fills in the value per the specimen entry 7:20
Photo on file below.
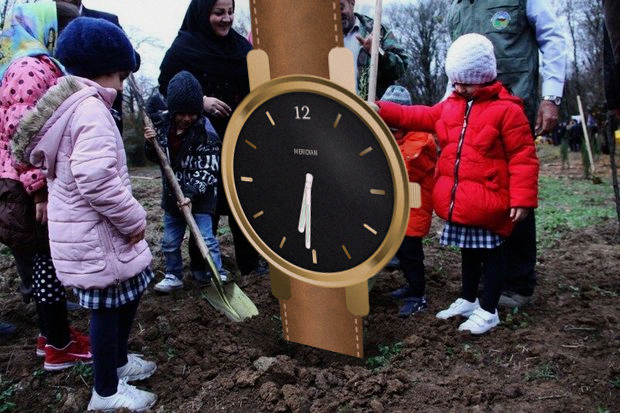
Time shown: 6:31
